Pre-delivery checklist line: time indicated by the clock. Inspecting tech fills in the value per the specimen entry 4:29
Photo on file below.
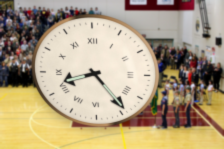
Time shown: 8:24
